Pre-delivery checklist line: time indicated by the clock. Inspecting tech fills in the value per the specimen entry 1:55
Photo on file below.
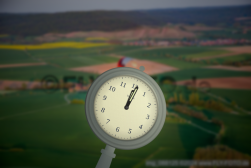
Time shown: 12:01
